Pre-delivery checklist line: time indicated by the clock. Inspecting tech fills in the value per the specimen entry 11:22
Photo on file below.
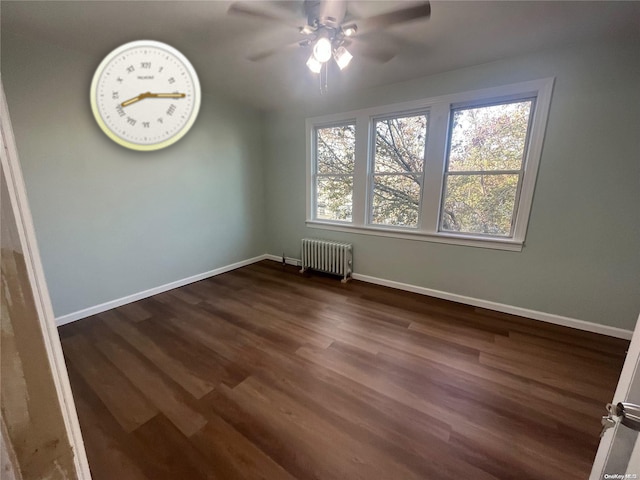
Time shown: 8:15
